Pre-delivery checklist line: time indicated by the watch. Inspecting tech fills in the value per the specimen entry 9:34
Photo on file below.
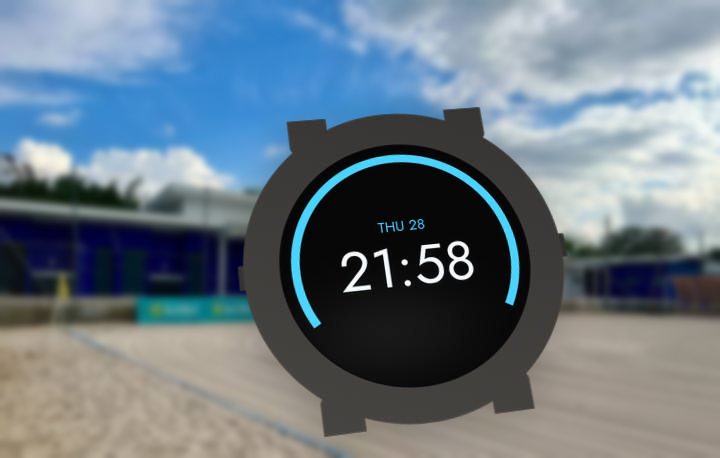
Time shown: 21:58
